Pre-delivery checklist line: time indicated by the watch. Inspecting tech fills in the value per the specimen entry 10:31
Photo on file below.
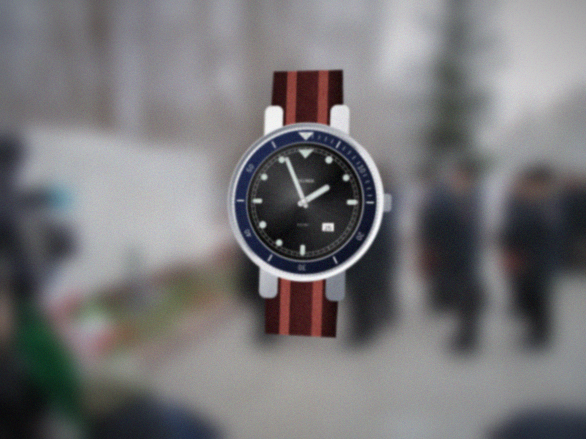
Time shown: 1:56
